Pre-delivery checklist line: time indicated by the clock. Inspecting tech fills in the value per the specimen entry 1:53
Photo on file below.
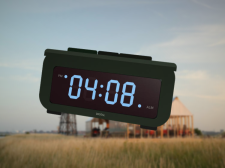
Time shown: 4:08
